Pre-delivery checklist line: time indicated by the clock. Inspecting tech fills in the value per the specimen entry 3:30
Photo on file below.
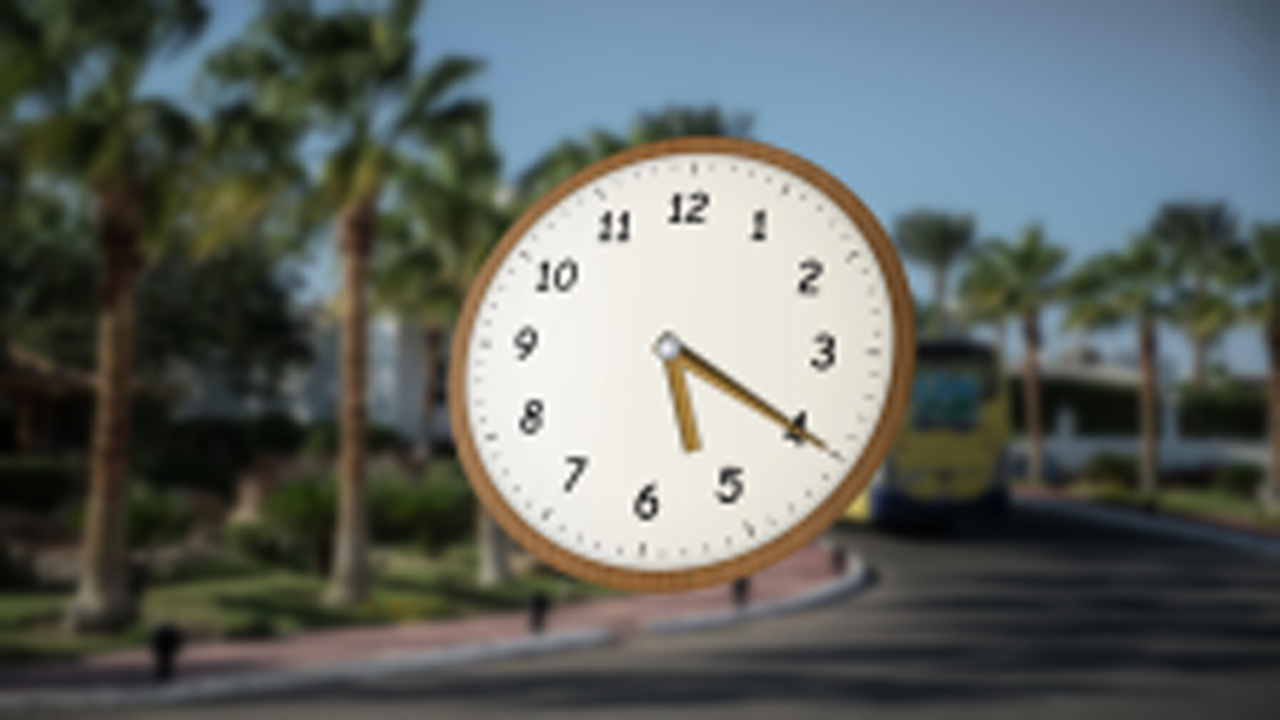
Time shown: 5:20
